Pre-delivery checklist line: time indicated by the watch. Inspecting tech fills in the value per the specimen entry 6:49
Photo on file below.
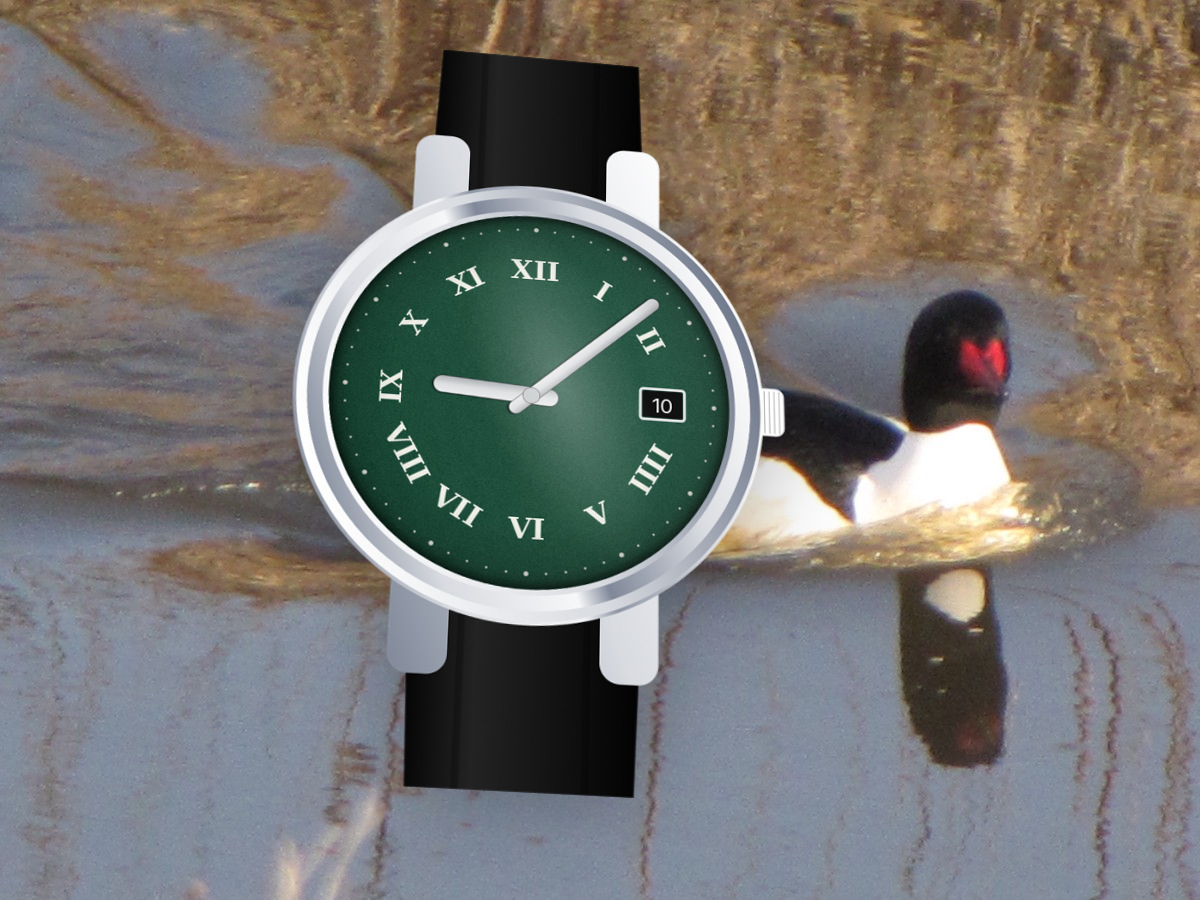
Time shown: 9:08
